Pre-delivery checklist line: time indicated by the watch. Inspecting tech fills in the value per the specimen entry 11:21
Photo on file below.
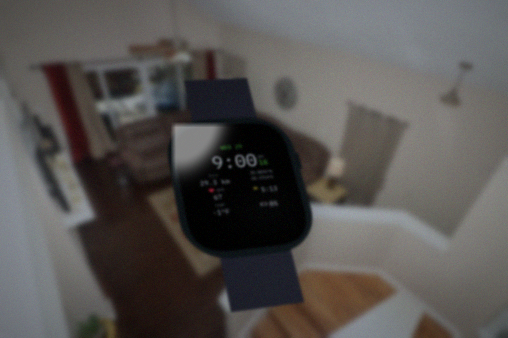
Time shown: 9:00
